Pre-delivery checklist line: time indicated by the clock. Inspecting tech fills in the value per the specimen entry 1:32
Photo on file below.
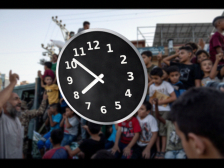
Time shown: 7:52
